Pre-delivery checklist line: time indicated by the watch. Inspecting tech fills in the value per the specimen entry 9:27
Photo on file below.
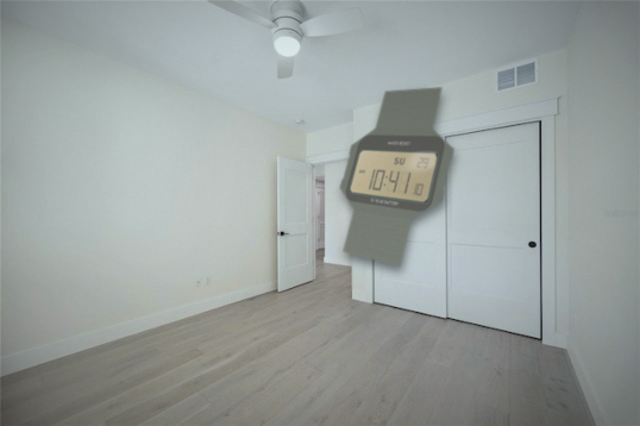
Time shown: 10:41
